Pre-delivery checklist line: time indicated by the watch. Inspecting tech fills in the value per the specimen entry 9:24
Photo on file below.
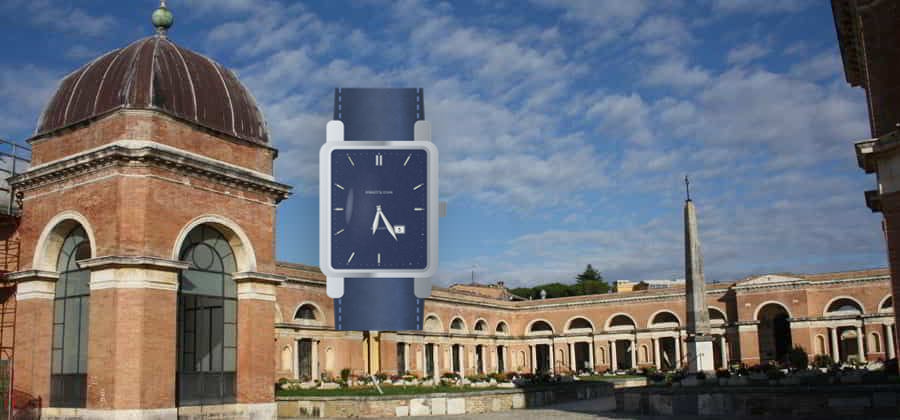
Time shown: 6:25
